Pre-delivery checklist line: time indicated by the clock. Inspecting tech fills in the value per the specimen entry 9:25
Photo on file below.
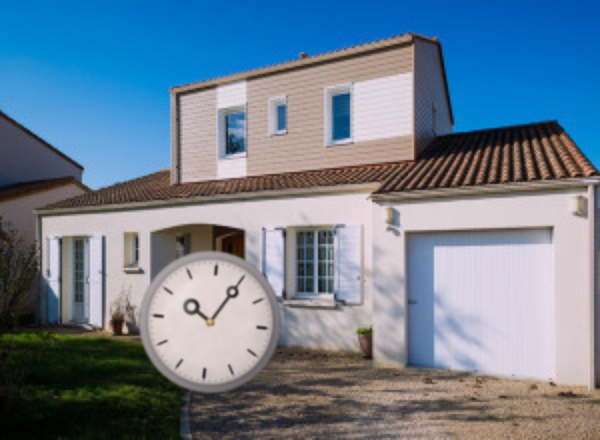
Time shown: 10:05
